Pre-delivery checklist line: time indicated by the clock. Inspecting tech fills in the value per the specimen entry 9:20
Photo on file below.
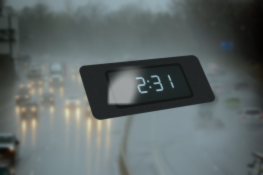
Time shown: 2:31
